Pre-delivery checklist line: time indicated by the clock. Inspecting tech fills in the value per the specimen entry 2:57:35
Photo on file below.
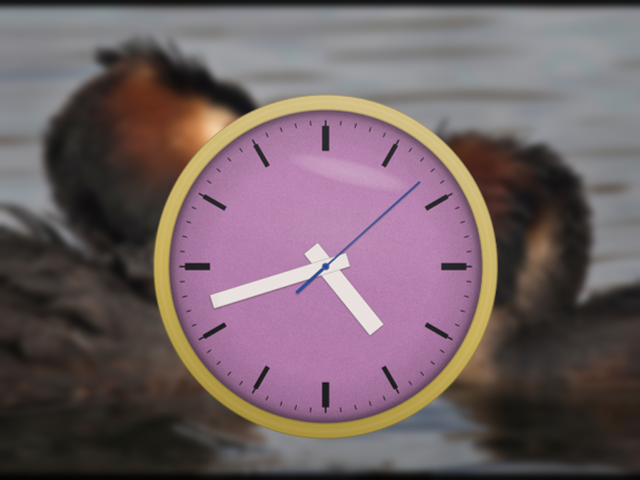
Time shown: 4:42:08
